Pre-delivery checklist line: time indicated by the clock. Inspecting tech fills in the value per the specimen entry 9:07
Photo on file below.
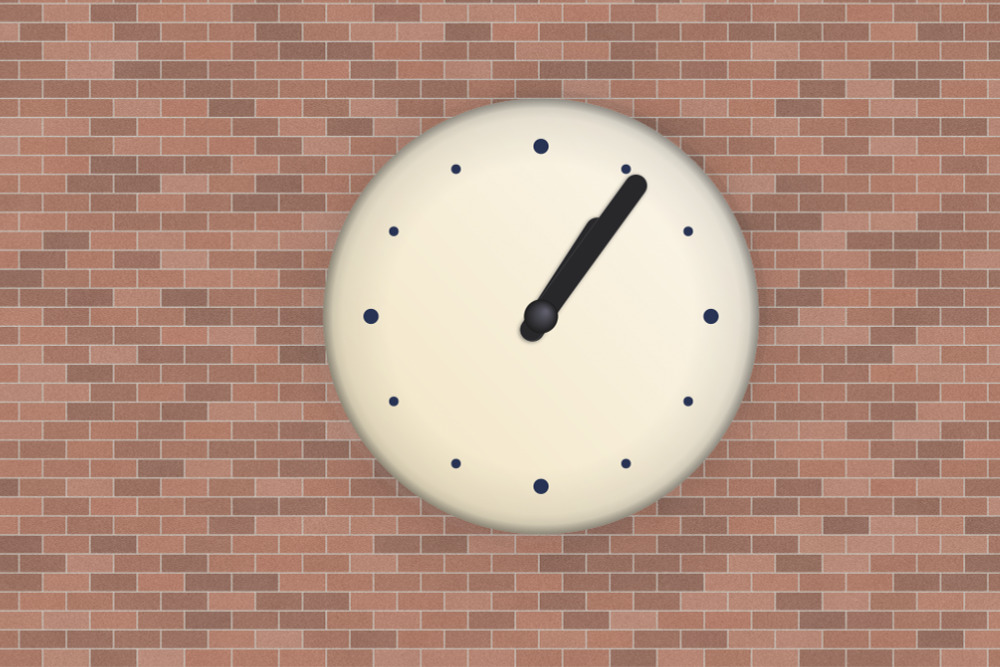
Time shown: 1:06
